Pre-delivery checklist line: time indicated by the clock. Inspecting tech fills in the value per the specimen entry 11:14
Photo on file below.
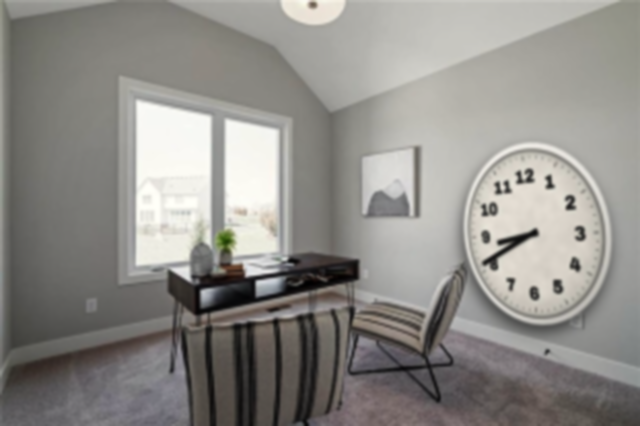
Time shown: 8:41
